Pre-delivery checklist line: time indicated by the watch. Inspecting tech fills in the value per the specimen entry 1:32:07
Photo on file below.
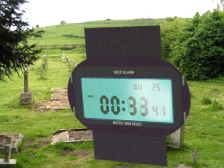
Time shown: 0:33:41
